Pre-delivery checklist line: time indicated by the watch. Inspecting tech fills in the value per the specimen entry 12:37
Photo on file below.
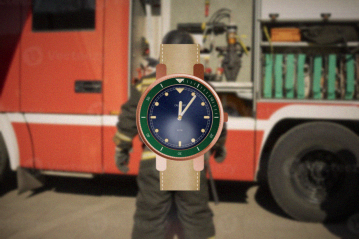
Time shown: 12:06
